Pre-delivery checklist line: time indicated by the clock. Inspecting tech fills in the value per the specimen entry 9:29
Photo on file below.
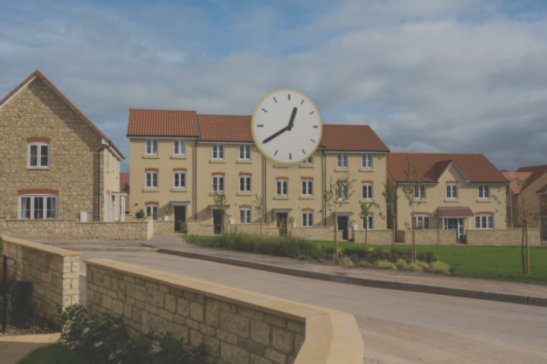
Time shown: 12:40
